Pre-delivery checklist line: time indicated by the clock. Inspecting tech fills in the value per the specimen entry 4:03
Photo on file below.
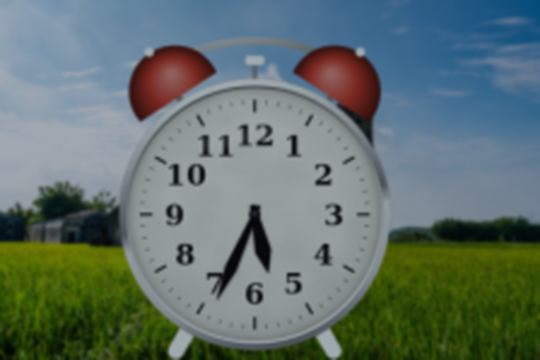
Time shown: 5:34
